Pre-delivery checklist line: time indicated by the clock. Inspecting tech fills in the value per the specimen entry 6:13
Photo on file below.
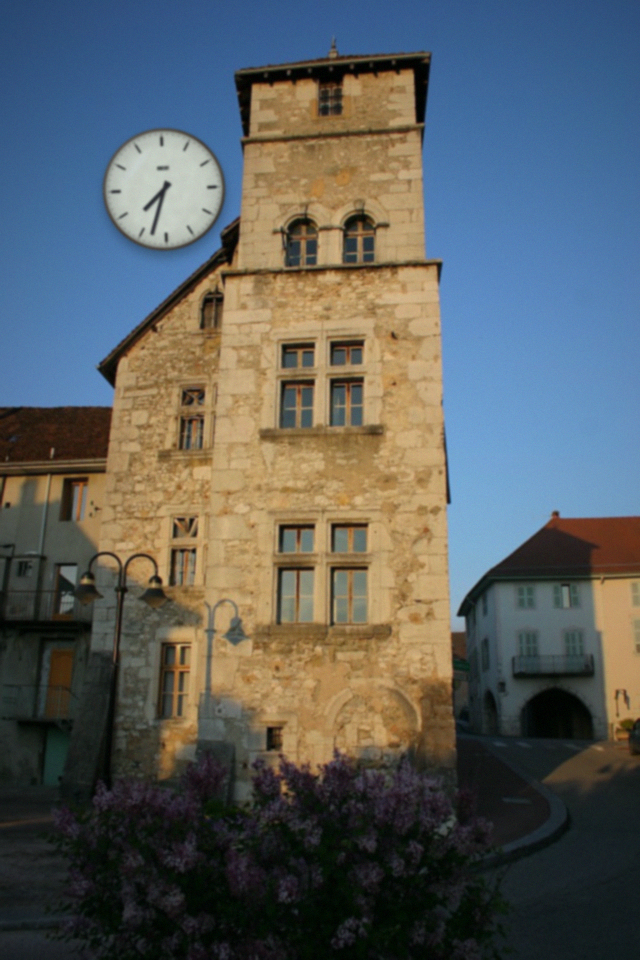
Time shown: 7:33
